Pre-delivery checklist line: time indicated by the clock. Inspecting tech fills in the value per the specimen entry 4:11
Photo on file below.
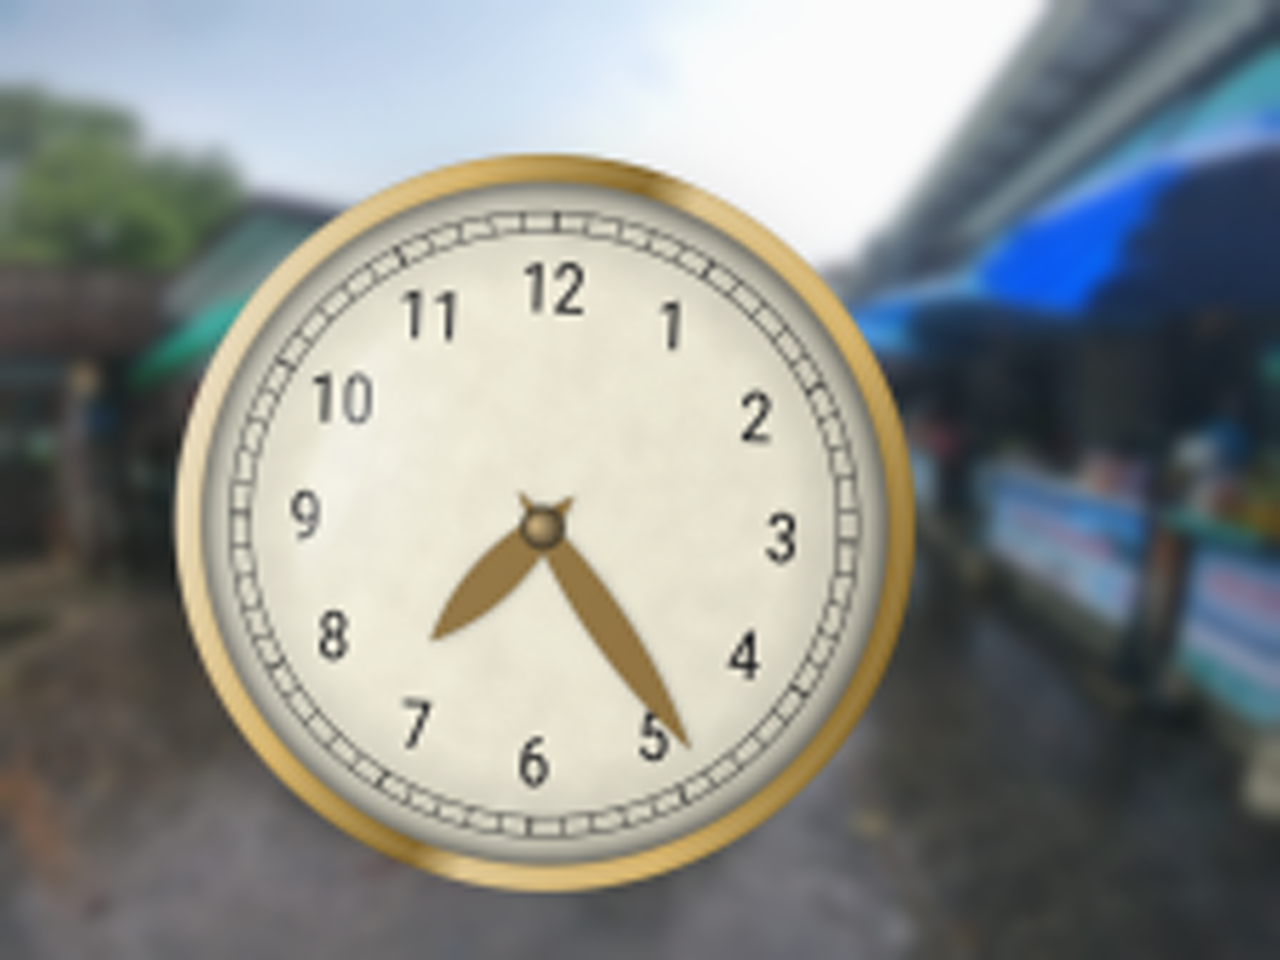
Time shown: 7:24
